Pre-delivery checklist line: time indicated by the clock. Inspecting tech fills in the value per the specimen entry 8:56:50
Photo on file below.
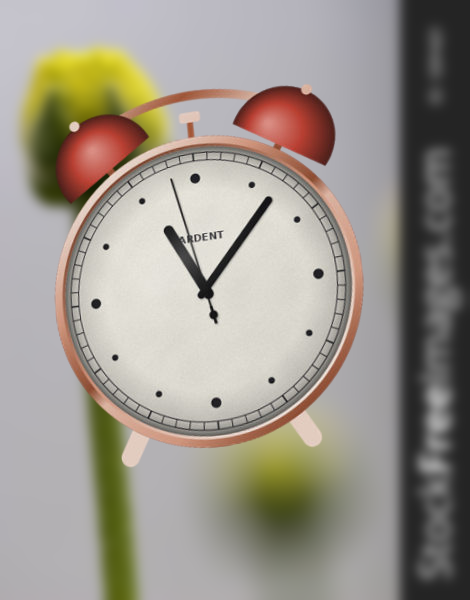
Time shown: 11:06:58
